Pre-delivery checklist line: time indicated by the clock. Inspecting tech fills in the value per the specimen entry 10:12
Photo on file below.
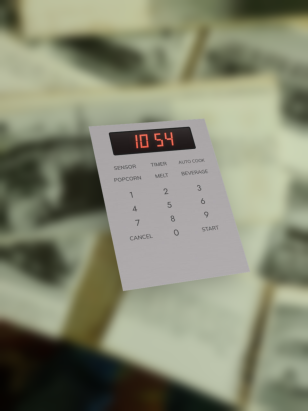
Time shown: 10:54
